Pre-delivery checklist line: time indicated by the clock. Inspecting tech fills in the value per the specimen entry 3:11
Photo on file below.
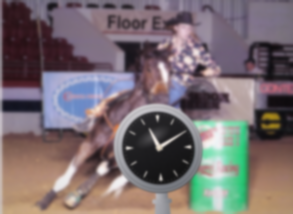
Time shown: 11:10
